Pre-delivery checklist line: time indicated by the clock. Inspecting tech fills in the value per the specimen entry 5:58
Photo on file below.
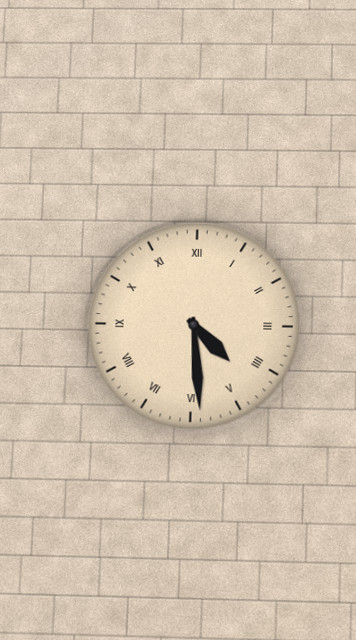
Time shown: 4:29
